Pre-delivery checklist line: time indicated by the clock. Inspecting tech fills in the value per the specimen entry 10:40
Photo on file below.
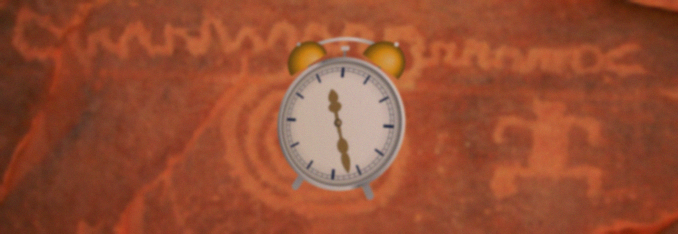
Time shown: 11:27
